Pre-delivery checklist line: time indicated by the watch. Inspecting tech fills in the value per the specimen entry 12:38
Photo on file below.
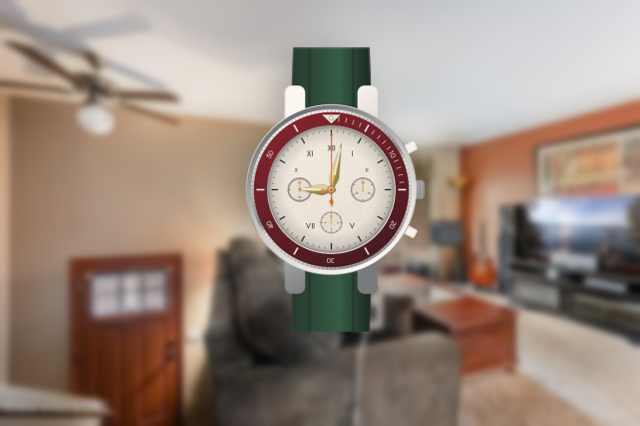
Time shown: 9:02
